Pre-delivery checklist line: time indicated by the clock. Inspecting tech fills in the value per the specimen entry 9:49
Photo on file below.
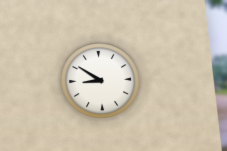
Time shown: 8:51
